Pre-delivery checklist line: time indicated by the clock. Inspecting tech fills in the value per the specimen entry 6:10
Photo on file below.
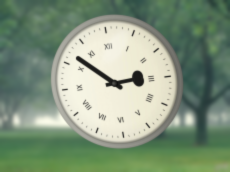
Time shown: 2:52
